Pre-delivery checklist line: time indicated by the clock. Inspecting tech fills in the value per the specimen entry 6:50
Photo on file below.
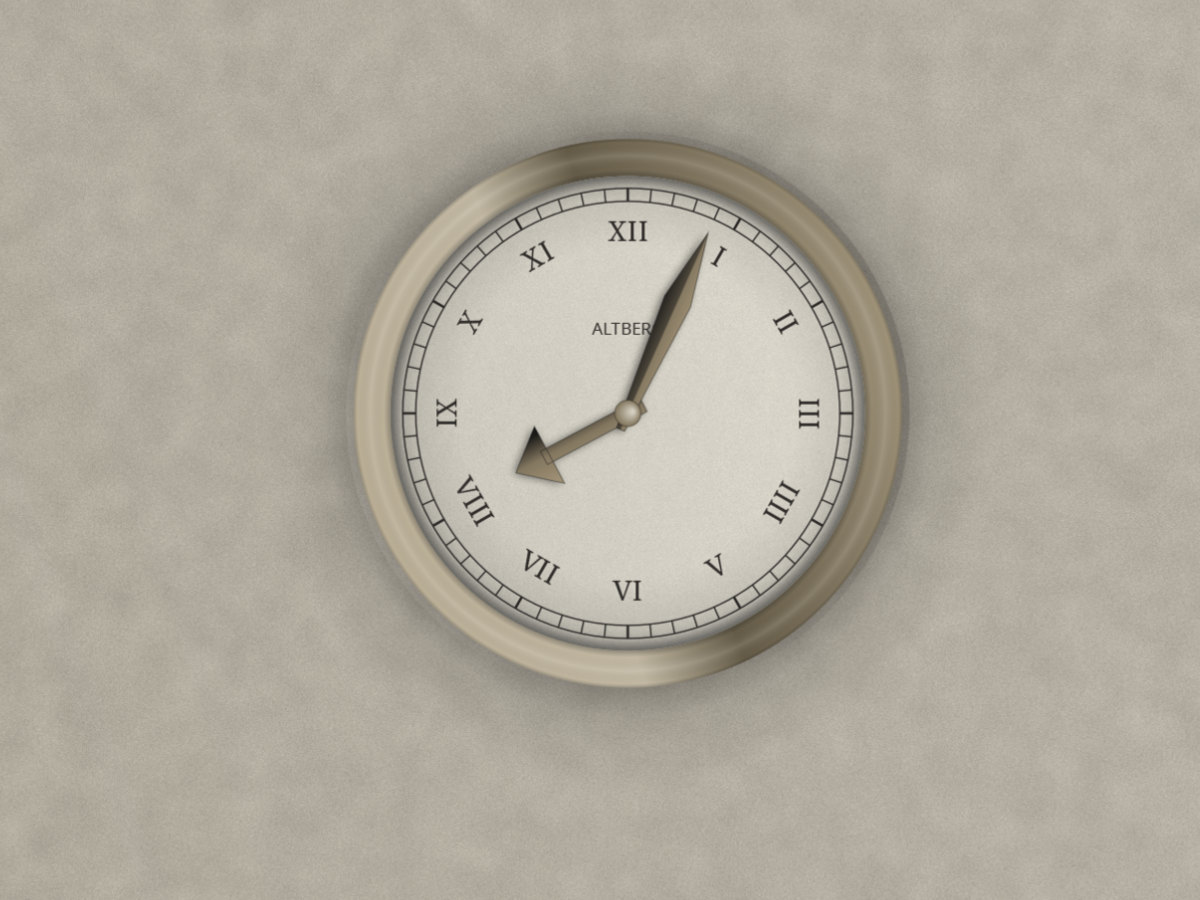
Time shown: 8:04
